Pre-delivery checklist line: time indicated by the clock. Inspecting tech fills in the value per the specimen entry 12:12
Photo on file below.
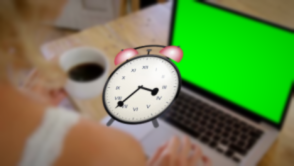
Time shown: 3:37
